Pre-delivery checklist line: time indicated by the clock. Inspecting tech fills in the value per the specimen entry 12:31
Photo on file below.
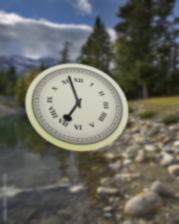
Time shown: 6:57
